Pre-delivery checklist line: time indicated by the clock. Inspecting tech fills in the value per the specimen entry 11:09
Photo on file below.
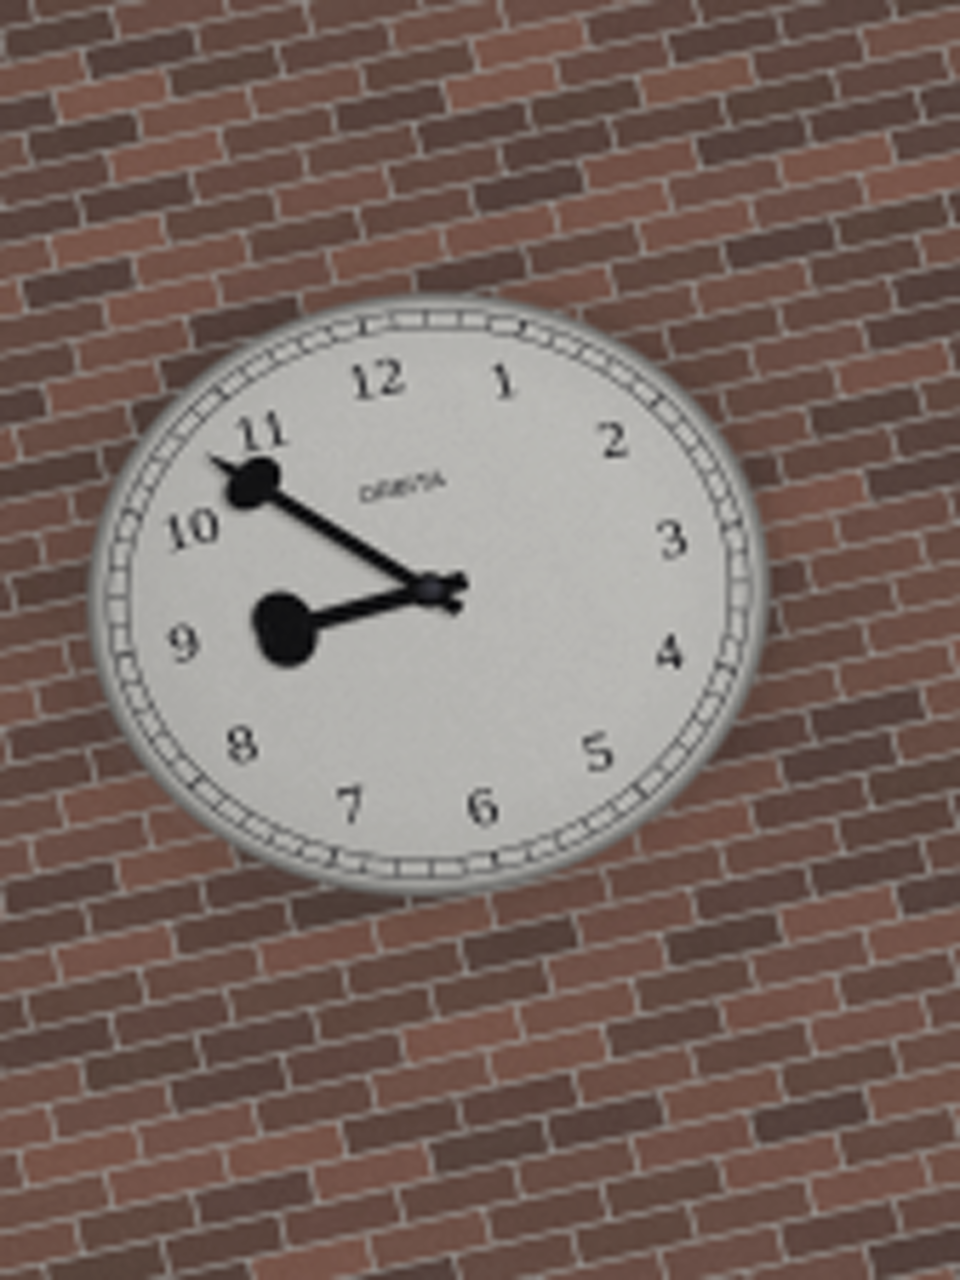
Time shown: 8:53
